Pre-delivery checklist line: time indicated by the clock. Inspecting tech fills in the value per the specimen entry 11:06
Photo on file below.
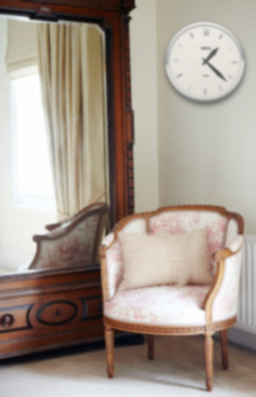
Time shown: 1:22
